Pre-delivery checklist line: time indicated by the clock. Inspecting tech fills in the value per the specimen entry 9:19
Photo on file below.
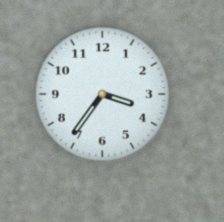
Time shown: 3:36
